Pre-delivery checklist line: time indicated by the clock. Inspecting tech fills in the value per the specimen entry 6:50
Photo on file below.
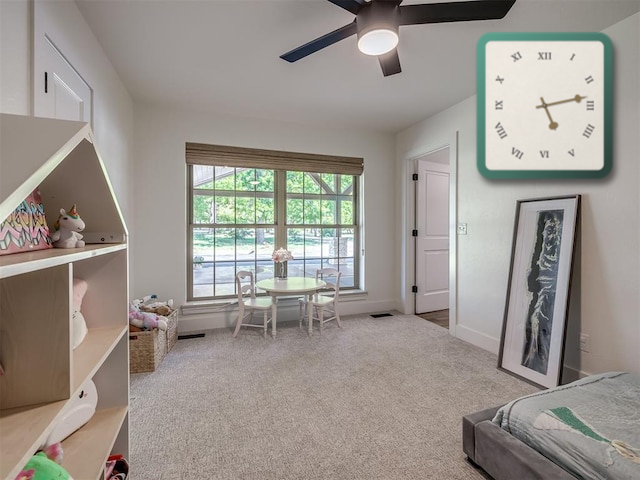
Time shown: 5:13
